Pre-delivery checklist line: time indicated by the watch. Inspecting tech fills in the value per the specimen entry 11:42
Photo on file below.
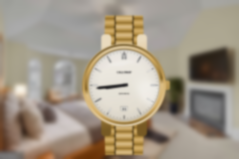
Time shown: 8:44
